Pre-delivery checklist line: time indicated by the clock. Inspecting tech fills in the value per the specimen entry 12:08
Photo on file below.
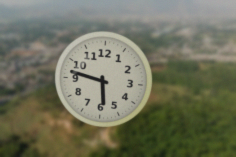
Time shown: 5:47
